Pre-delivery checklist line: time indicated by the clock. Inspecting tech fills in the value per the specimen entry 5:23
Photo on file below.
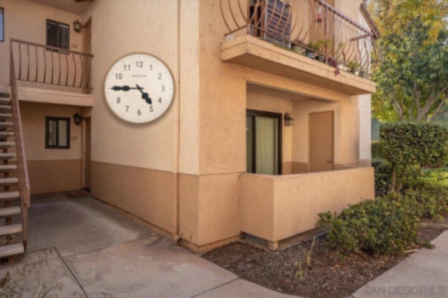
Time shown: 4:45
